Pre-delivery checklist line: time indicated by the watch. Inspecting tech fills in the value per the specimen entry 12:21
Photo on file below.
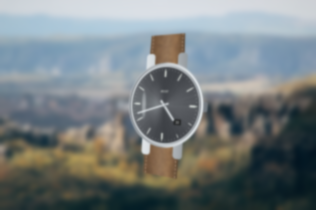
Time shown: 4:42
